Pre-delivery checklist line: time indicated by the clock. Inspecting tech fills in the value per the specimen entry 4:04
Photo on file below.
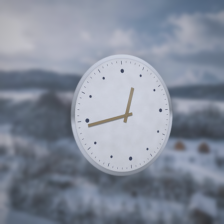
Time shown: 12:44
